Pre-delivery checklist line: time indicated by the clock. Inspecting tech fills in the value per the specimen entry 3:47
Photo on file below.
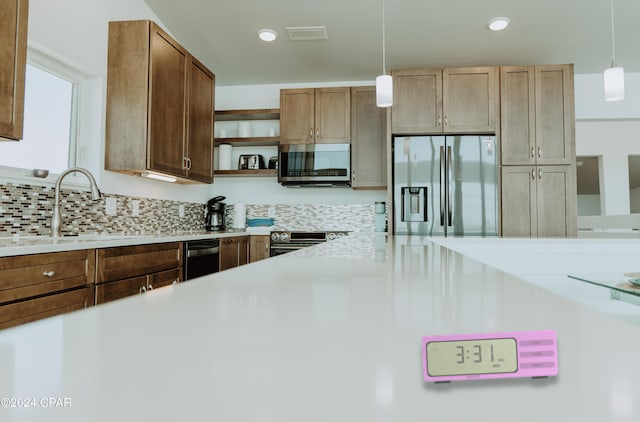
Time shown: 3:31
